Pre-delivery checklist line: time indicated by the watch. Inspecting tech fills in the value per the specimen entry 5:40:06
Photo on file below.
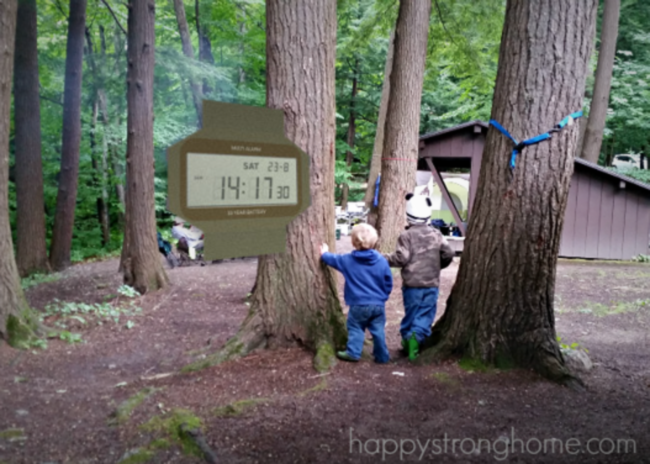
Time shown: 14:17:30
